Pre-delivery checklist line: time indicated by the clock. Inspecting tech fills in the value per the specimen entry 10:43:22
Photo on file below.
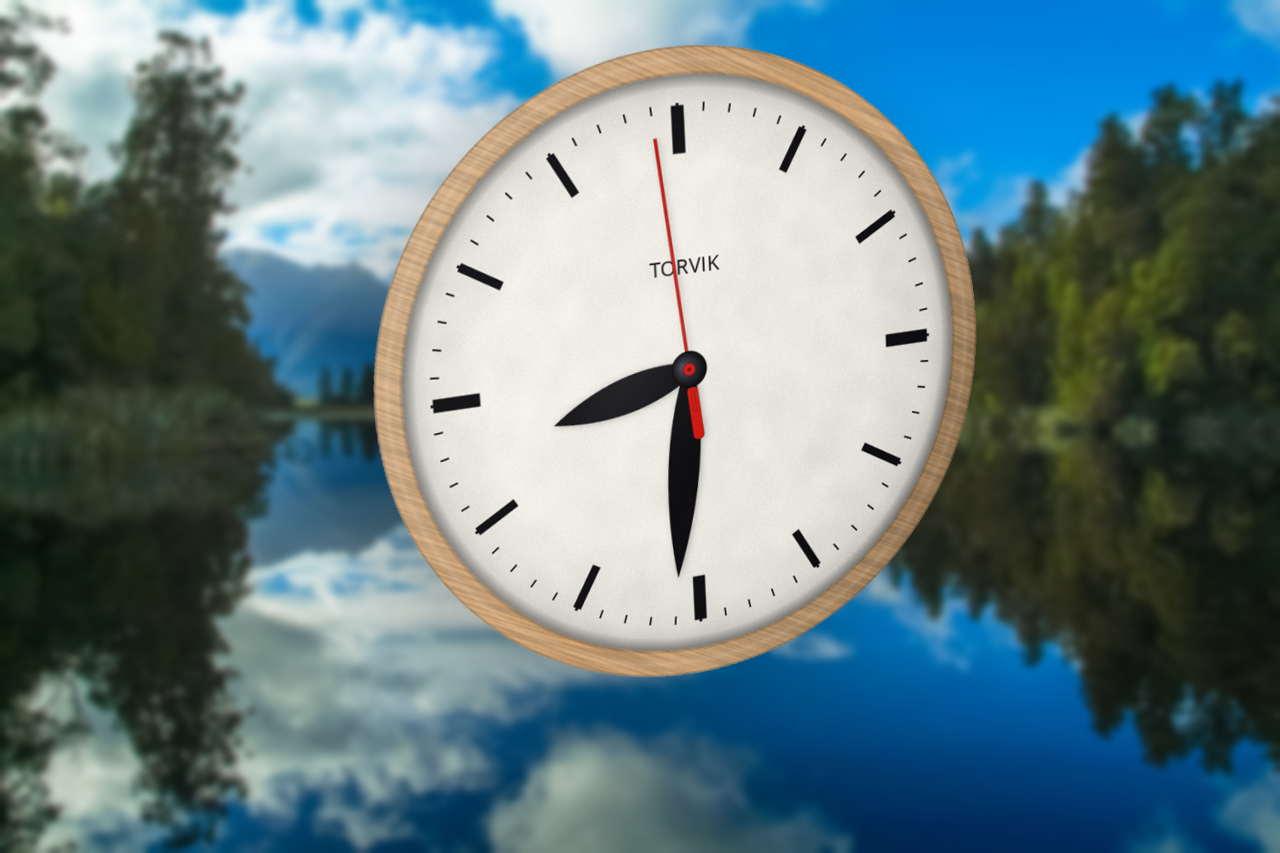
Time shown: 8:30:59
